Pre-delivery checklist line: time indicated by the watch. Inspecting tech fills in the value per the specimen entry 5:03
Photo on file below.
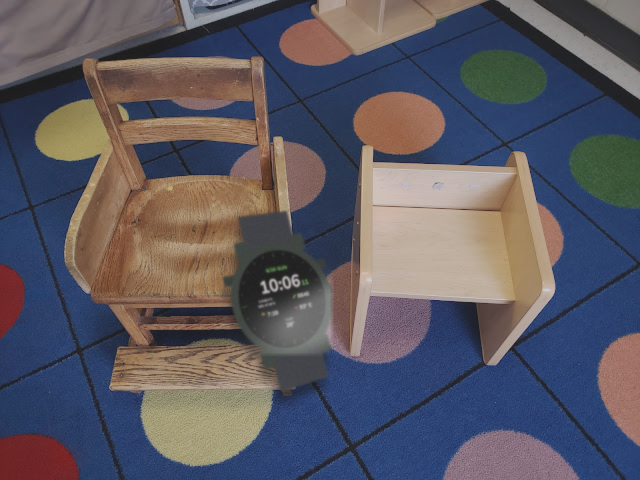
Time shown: 10:06
